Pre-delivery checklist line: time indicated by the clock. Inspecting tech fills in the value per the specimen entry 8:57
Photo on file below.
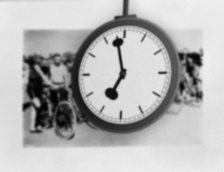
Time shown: 6:58
